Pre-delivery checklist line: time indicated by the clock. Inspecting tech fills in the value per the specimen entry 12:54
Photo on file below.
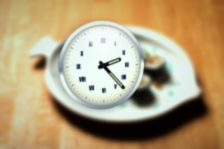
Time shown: 2:23
